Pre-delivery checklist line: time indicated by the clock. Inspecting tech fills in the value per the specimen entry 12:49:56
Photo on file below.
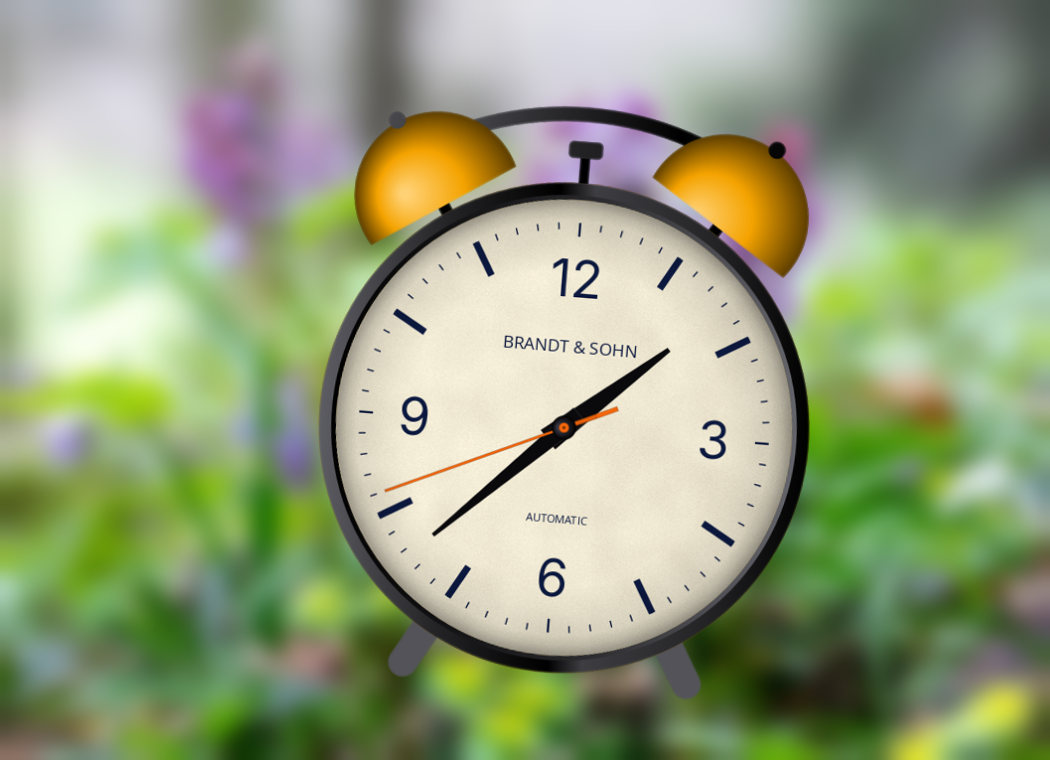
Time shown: 1:37:41
